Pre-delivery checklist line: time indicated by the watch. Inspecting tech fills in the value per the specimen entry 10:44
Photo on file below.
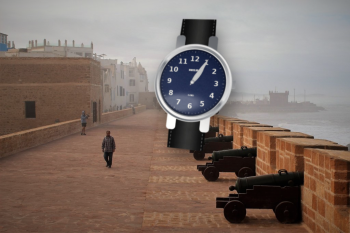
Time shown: 1:05
